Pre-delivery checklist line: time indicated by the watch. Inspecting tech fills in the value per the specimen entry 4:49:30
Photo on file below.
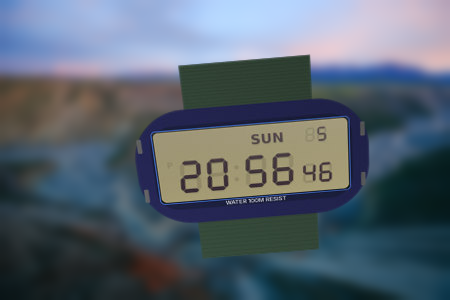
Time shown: 20:56:46
